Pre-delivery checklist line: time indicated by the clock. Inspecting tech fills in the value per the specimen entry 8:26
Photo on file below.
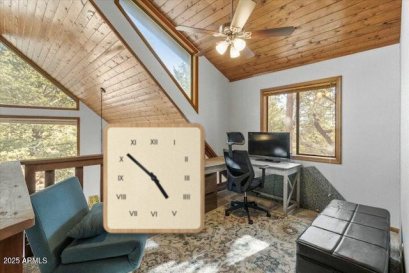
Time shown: 4:52
